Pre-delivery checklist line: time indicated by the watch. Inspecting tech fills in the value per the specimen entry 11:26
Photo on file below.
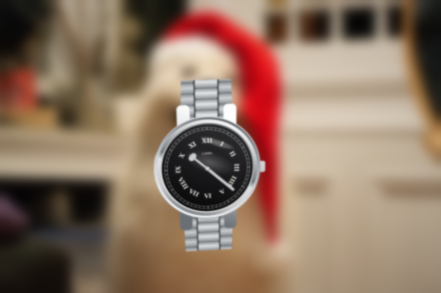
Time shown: 10:22
